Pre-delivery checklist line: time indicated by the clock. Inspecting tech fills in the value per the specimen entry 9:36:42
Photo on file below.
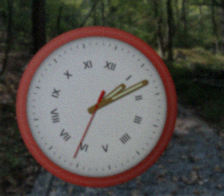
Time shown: 1:07:31
